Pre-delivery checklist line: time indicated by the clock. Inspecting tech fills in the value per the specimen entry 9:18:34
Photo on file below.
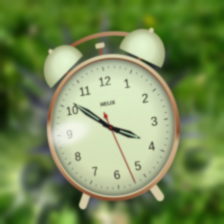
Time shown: 3:51:27
